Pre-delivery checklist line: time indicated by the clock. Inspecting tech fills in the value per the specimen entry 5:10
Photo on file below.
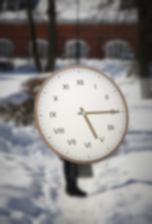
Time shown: 5:15
